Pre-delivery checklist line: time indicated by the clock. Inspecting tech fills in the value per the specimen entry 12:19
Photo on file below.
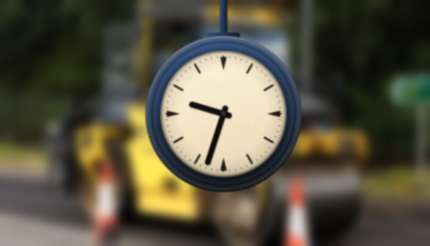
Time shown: 9:33
